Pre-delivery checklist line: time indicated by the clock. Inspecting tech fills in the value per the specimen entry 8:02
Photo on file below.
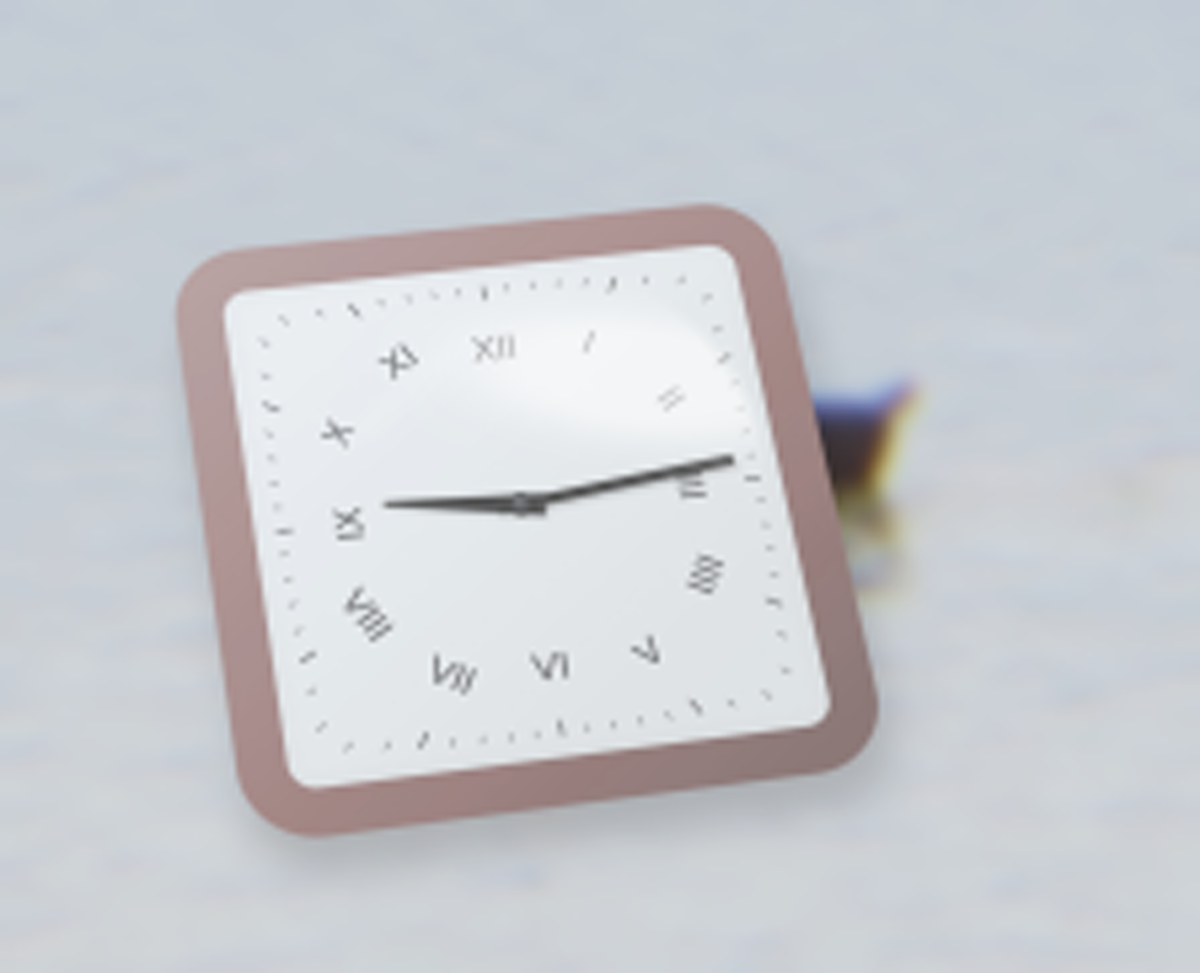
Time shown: 9:14
